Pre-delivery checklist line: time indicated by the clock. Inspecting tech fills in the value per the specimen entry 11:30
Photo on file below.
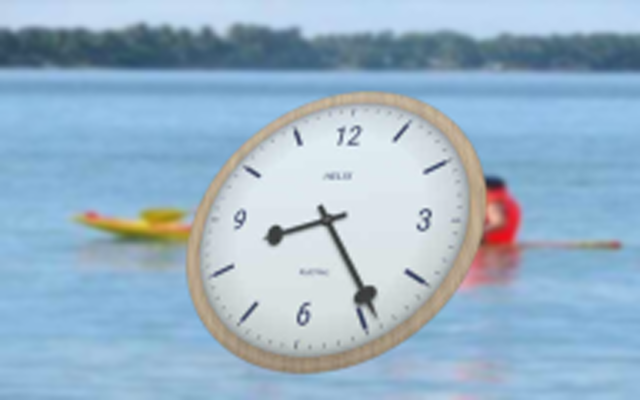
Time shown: 8:24
